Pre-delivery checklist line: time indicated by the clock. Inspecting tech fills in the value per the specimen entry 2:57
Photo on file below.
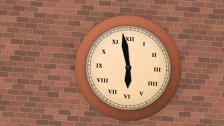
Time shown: 5:58
